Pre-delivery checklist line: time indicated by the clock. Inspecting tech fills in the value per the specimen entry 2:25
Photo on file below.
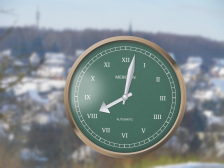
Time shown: 8:02
